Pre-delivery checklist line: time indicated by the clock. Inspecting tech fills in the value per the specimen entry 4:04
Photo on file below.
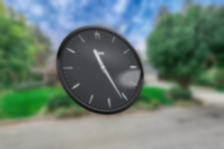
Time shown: 11:26
